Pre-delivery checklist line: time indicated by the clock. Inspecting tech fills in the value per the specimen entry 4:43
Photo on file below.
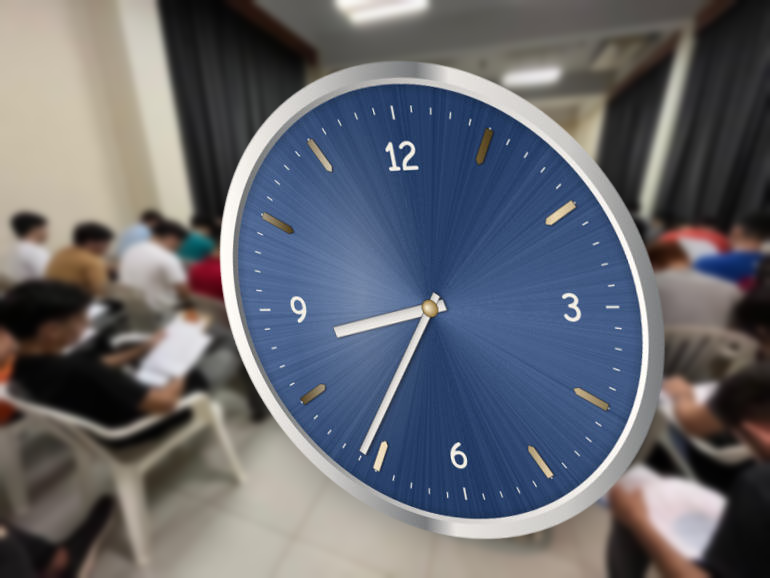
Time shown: 8:36
